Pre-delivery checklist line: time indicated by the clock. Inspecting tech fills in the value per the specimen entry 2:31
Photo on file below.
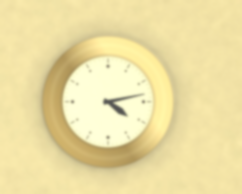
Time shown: 4:13
